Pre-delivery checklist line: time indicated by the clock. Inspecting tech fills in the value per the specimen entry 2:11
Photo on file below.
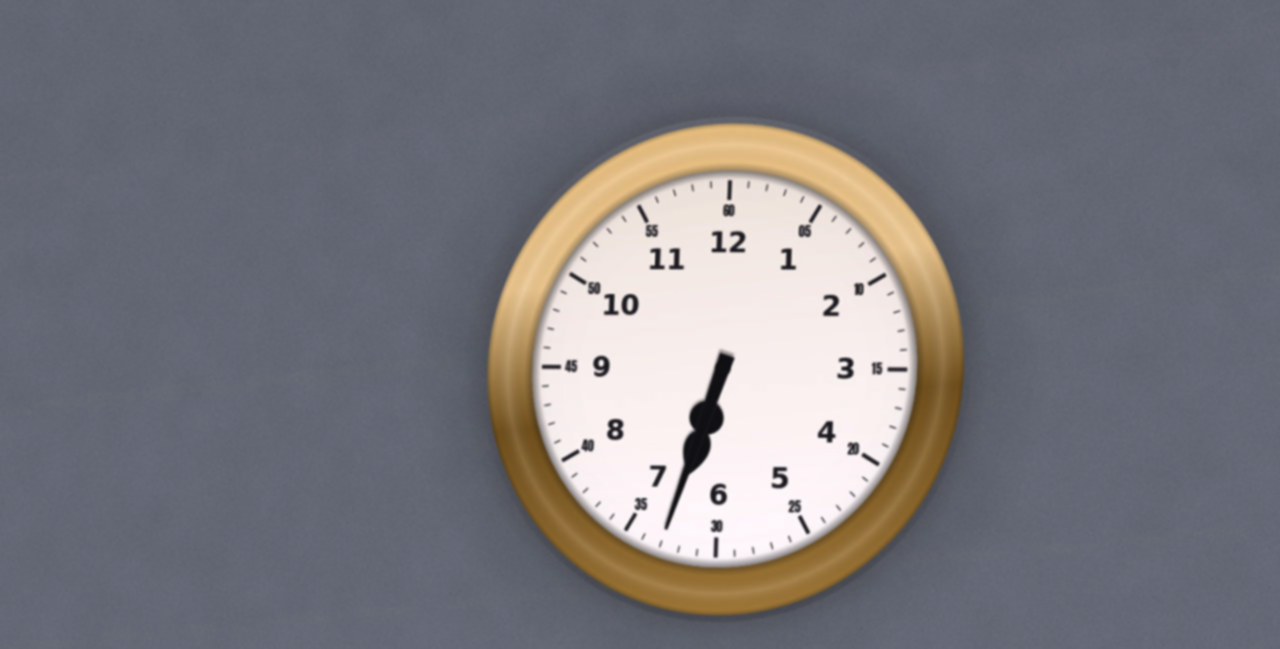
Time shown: 6:33
